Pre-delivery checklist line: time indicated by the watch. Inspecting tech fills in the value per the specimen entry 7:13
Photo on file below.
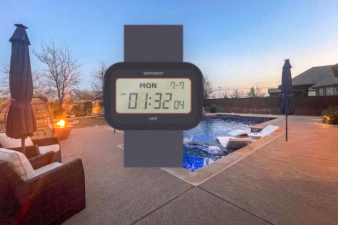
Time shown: 1:32
